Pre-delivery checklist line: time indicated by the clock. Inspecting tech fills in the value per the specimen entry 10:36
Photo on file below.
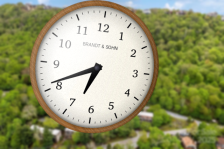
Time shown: 6:41
